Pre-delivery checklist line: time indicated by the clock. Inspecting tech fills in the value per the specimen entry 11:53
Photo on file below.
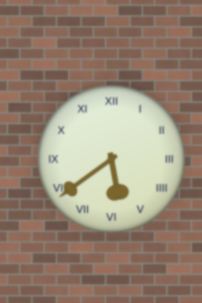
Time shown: 5:39
